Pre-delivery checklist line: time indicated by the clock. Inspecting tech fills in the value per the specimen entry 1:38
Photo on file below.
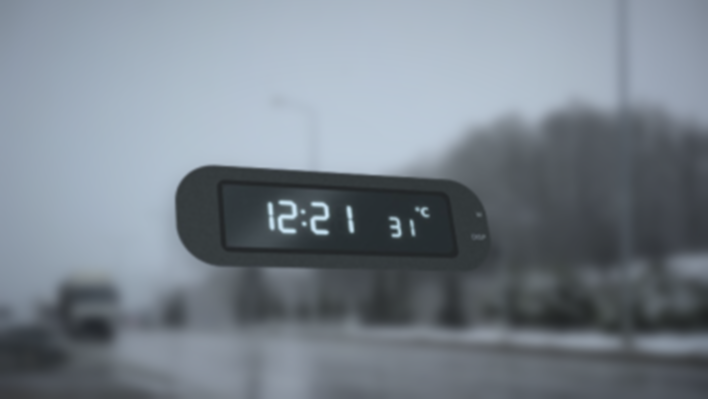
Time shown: 12:21
